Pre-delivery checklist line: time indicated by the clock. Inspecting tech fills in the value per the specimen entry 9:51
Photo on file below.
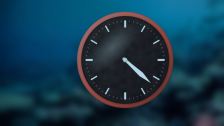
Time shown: 4:22
